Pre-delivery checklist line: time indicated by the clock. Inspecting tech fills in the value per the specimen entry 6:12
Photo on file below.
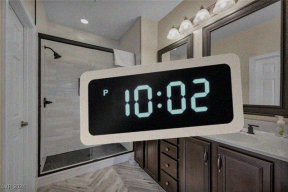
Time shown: 10:02
